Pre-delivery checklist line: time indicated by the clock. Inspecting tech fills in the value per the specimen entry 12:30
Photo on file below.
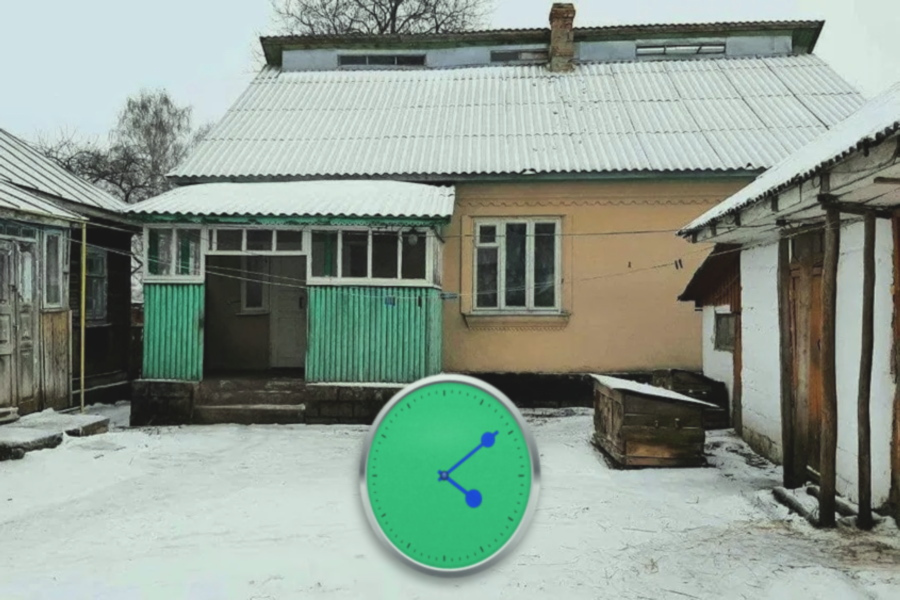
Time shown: 4:09
